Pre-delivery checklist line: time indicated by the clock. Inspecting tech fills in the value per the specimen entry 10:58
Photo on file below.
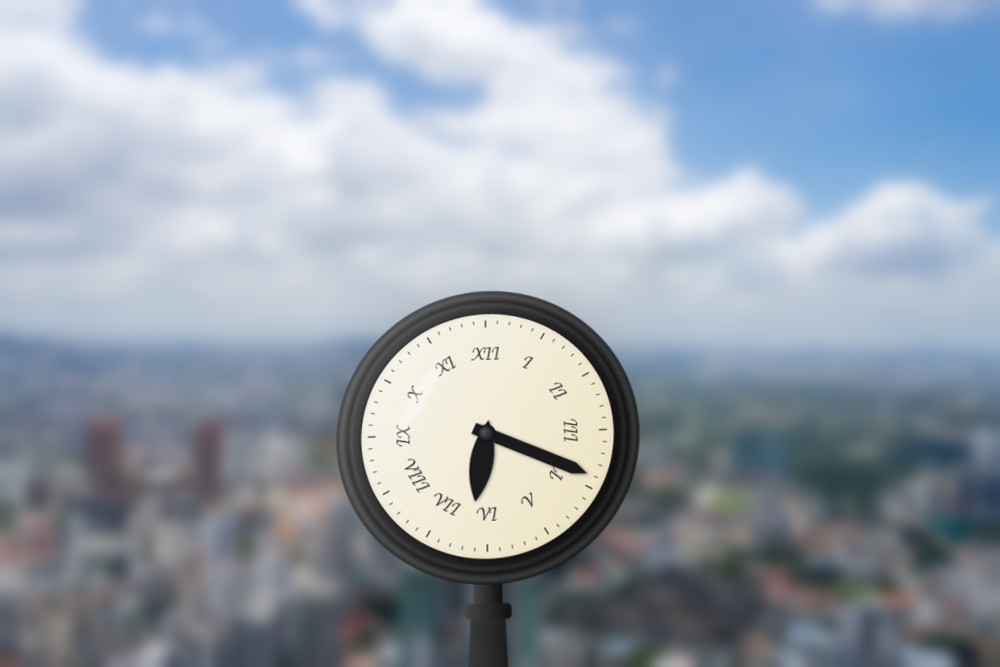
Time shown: 6:19
